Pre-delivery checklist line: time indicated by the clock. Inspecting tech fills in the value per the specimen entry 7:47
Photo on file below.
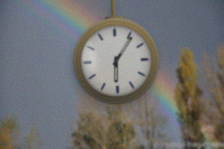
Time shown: 6:06
